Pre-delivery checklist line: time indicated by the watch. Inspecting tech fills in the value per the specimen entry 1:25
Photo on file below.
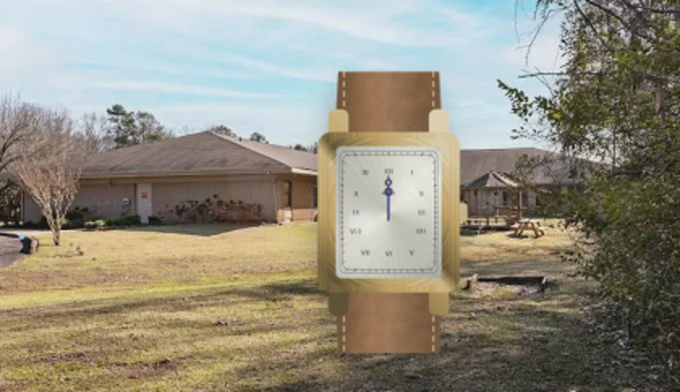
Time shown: 12:00
